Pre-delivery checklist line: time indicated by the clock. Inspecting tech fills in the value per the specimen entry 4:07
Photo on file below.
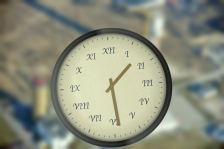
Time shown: 1:29
